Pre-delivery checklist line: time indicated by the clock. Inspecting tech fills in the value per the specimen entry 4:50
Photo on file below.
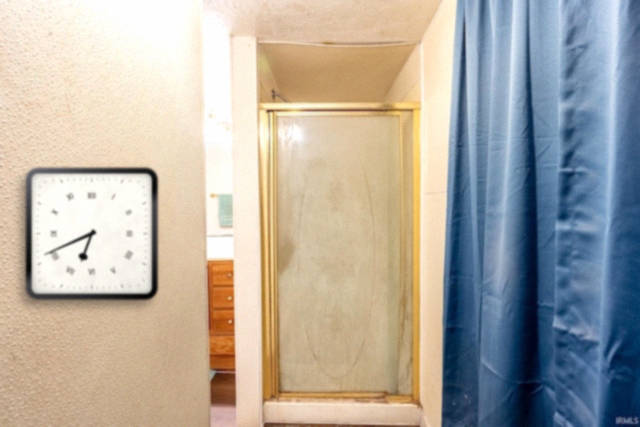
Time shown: 6:41
